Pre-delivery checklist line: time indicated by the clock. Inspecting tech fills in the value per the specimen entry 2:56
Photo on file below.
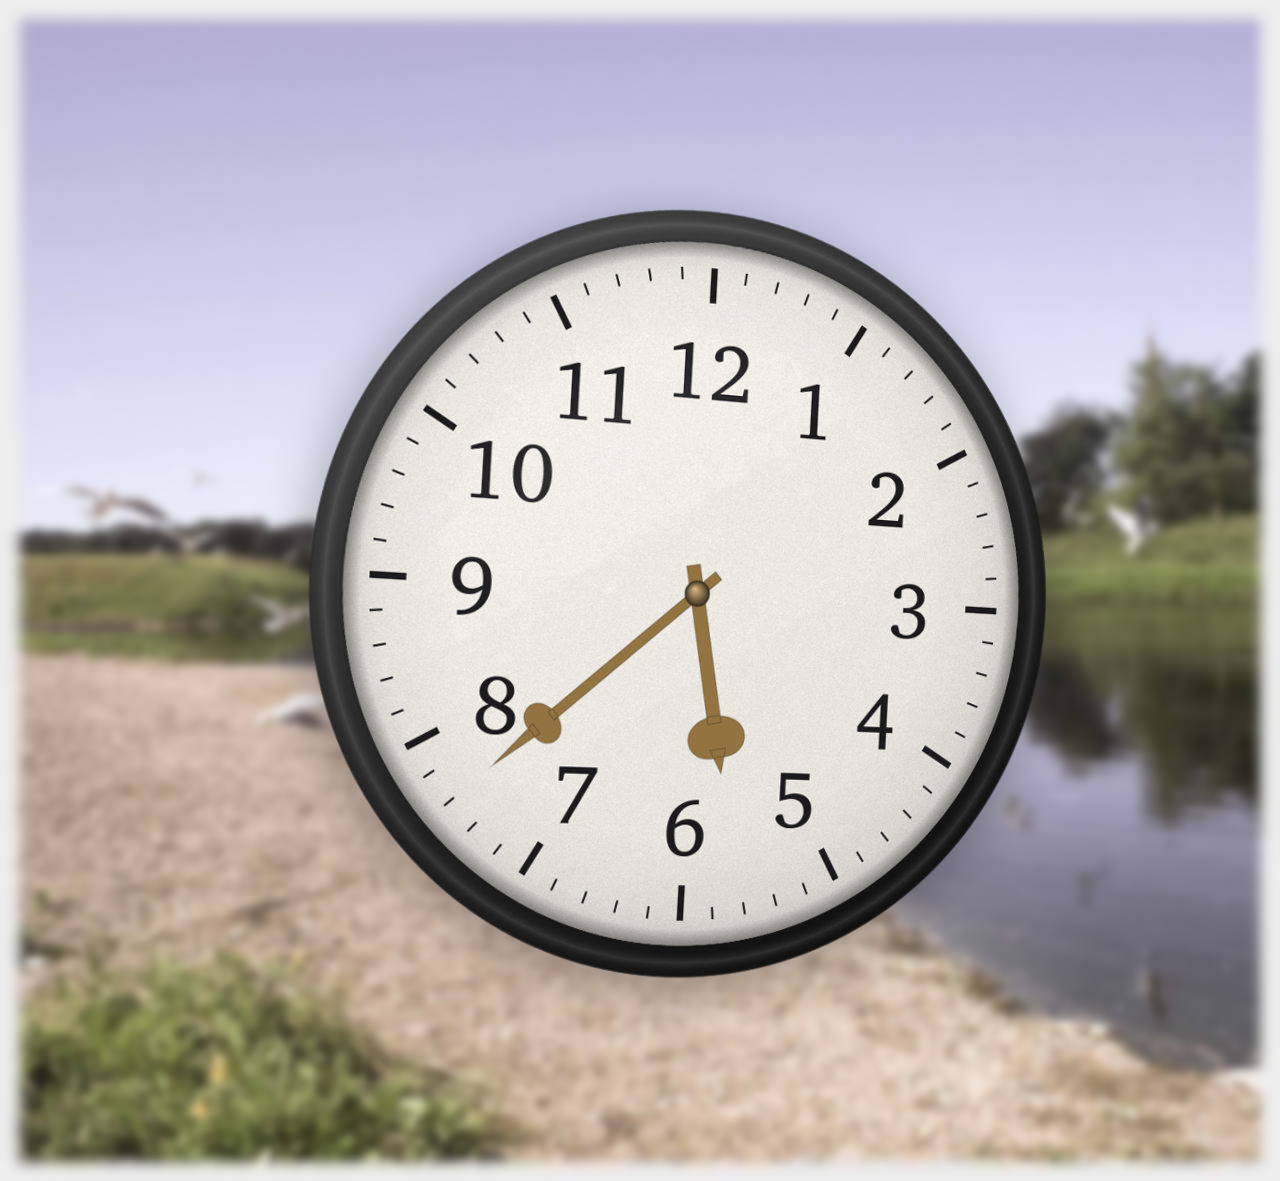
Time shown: 5:38
